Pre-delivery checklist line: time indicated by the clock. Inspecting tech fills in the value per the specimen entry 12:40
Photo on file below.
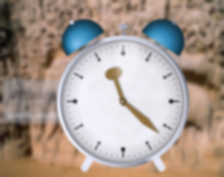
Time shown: 11:22
